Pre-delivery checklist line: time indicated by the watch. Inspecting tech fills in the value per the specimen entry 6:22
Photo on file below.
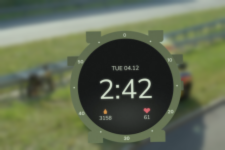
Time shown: 2:42
